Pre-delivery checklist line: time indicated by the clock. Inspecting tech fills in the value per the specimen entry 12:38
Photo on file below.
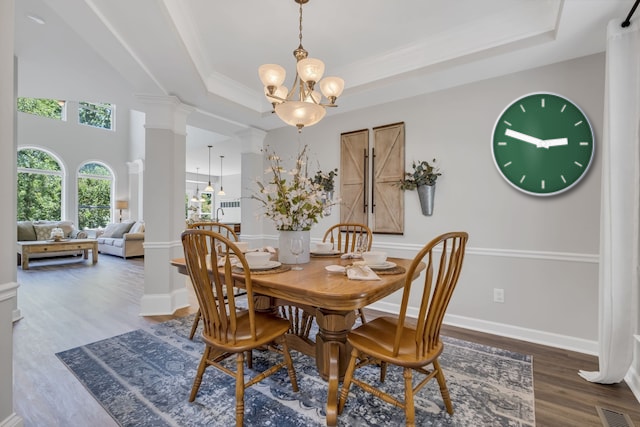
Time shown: 2:48
